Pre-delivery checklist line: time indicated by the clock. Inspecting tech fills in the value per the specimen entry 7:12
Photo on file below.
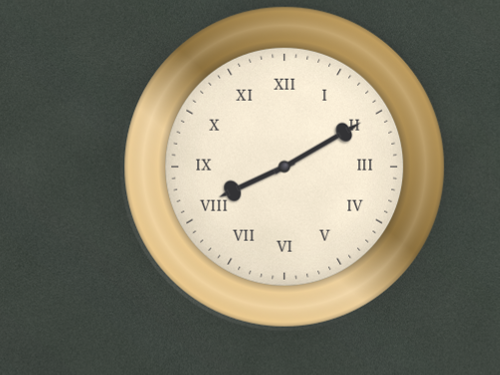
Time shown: 8:10
